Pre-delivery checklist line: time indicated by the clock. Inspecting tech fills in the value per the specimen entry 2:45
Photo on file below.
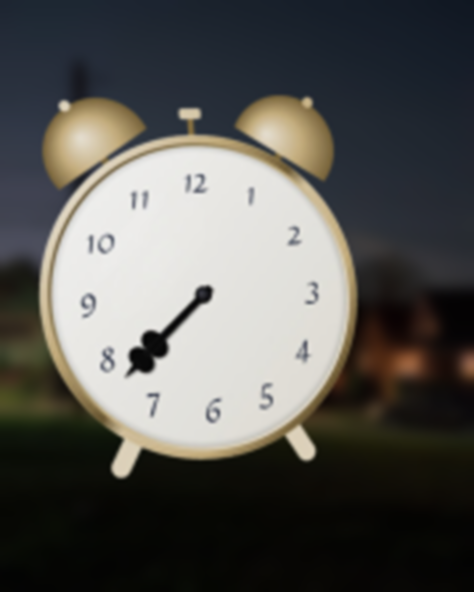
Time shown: 7:38
